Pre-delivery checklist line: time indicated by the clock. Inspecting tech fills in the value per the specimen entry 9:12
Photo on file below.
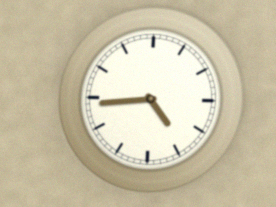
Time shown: 4:44
